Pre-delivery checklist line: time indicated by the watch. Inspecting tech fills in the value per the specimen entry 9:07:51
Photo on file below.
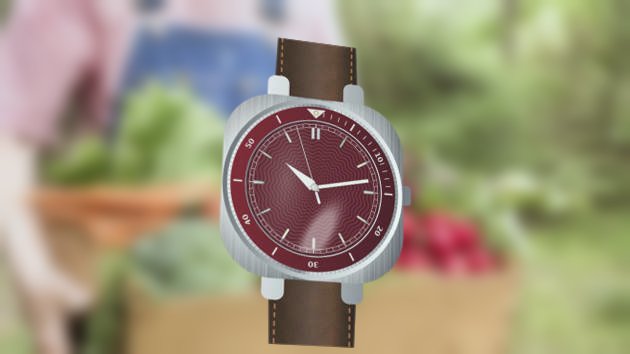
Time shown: 10:12:57
